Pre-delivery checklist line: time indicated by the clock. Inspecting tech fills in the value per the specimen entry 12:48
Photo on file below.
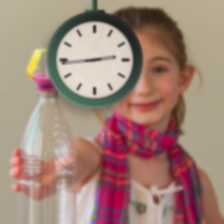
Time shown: 2:44
